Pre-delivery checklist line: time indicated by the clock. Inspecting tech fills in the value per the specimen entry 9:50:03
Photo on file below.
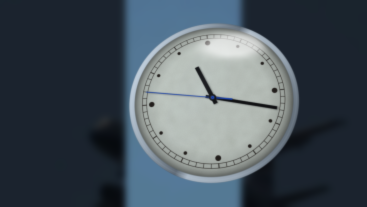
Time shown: 11:17:47
